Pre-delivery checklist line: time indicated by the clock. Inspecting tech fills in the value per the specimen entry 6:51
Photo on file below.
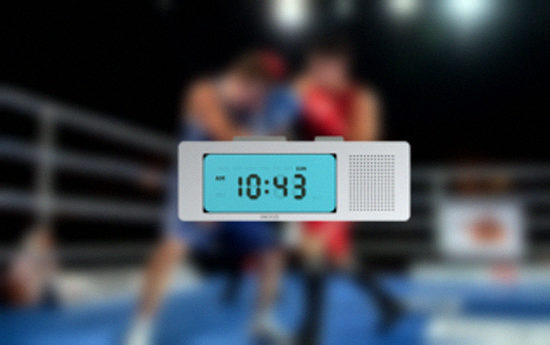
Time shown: 10:43
